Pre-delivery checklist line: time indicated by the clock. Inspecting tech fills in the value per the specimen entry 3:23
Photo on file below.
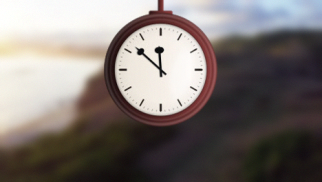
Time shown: 11:52
